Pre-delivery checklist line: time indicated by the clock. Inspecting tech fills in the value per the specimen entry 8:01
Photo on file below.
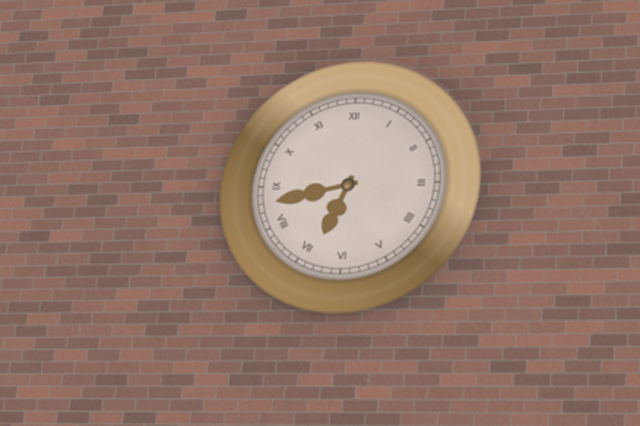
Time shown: 6:43
